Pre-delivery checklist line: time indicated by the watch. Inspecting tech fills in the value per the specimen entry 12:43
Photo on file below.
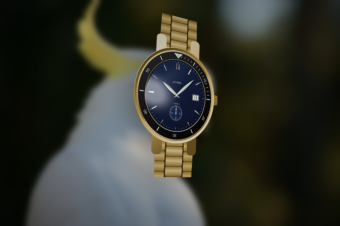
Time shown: 10:08
